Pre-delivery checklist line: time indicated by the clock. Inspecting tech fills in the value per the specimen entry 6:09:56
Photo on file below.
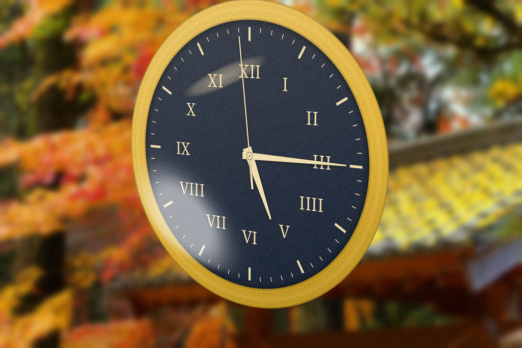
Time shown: 5:14:59
